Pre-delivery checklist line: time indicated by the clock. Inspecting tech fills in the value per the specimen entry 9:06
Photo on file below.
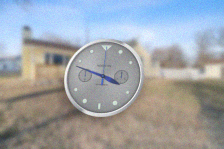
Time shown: 3:48
